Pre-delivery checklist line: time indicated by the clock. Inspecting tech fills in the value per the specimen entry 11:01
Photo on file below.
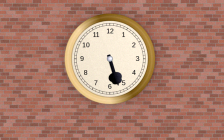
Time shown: 5:27
